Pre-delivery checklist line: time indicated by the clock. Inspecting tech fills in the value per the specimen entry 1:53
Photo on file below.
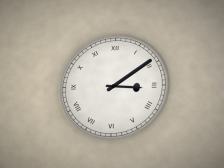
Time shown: 3:09
